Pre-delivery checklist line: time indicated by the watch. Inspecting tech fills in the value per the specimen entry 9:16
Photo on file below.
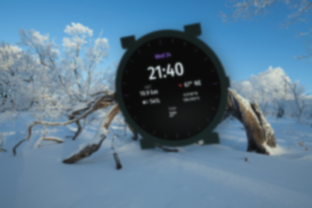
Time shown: 21:40
